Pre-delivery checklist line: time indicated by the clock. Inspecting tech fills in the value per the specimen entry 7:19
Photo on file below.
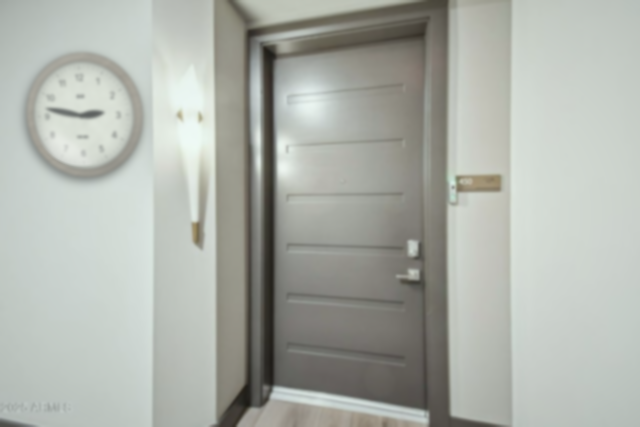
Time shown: 2:47
